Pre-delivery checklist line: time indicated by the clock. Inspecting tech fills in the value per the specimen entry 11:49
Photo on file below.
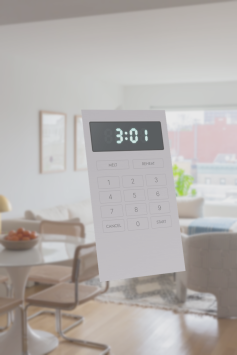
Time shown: 3:01
